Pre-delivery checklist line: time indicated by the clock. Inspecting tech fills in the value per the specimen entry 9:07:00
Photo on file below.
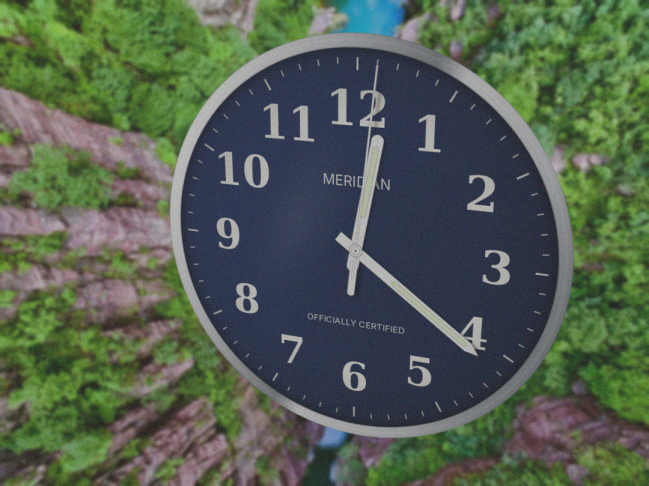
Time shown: 12:21:01
